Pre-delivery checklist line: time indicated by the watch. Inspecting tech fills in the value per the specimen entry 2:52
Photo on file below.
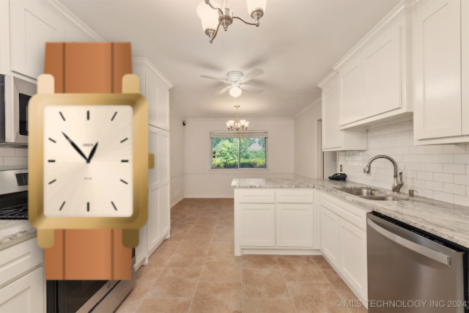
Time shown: 12:53
